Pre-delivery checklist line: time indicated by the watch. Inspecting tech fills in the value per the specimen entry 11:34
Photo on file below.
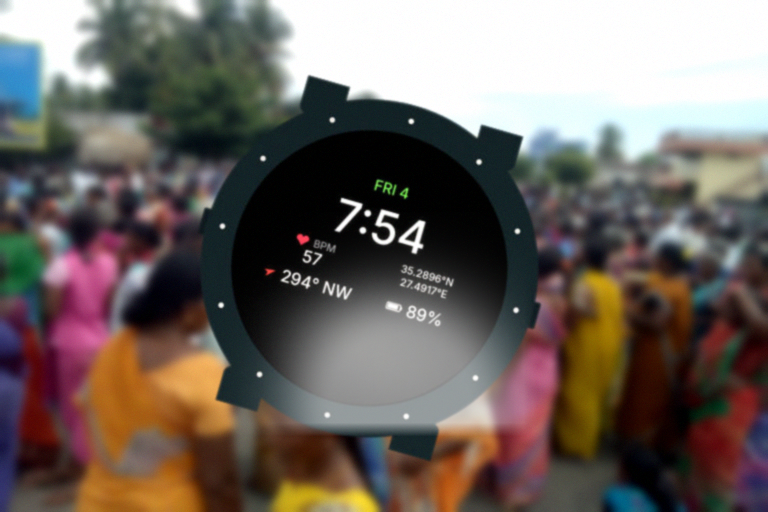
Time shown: 7:54
